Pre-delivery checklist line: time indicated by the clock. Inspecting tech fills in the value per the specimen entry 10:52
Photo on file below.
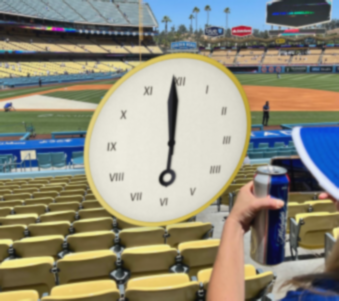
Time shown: 5:59
